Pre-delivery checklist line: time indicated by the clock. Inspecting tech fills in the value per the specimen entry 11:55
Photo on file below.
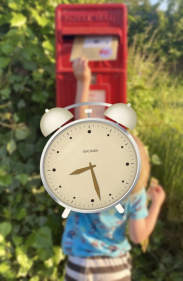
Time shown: 8:28
